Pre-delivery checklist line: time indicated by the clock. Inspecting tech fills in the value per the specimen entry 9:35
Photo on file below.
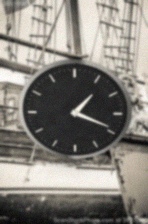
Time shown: 1:19
